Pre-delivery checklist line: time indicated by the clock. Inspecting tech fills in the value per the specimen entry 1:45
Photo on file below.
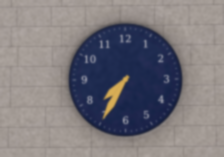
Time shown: 7:35
